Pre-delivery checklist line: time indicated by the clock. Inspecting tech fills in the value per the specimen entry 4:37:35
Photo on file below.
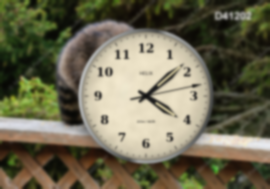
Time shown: 4:08:13
